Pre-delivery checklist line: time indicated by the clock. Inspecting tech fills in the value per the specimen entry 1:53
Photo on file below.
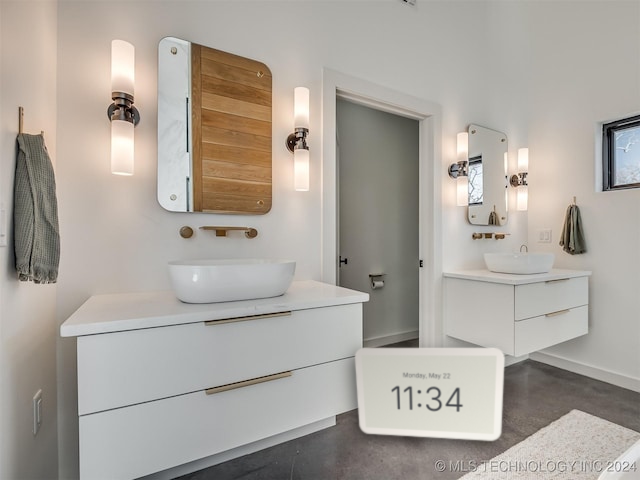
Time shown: 11:34
